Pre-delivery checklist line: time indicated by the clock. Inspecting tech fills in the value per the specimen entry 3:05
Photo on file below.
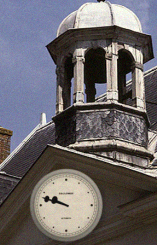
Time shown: 9:48
